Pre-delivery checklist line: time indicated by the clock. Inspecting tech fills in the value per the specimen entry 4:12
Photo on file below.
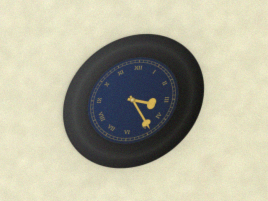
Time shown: 3:24
